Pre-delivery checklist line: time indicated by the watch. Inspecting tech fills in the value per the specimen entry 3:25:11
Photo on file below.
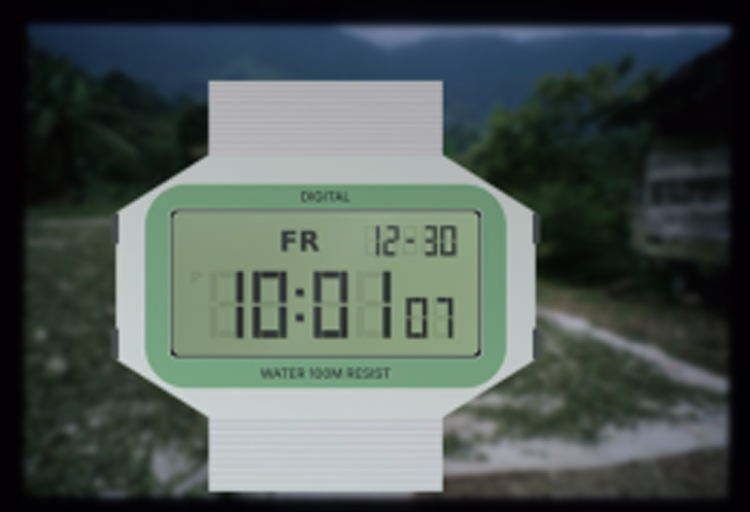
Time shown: 10:01:07
